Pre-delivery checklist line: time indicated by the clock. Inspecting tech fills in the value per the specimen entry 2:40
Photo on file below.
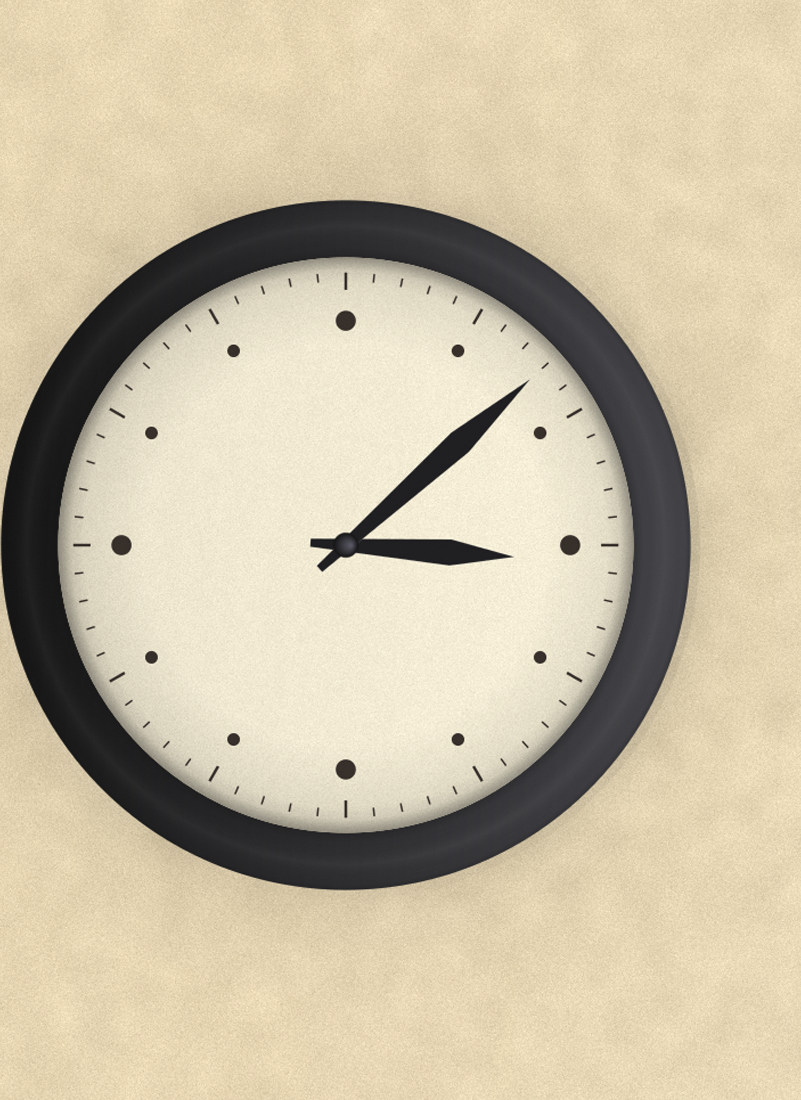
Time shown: 3:08
